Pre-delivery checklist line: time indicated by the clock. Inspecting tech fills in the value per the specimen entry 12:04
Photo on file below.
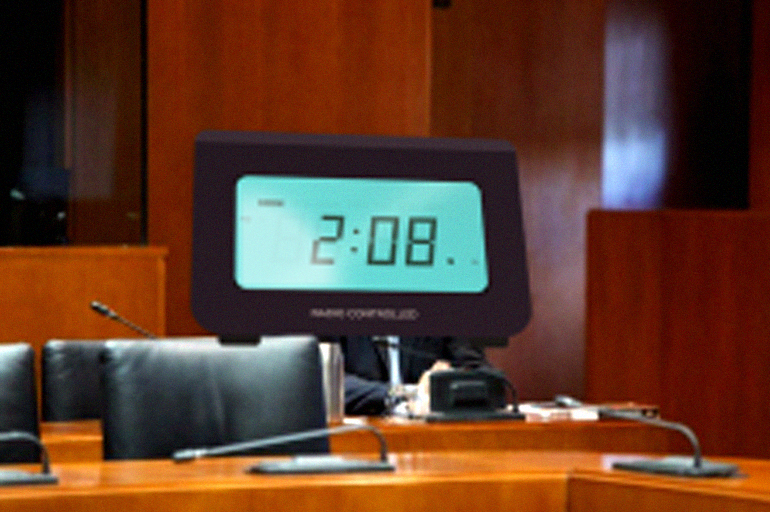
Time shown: 2:08
